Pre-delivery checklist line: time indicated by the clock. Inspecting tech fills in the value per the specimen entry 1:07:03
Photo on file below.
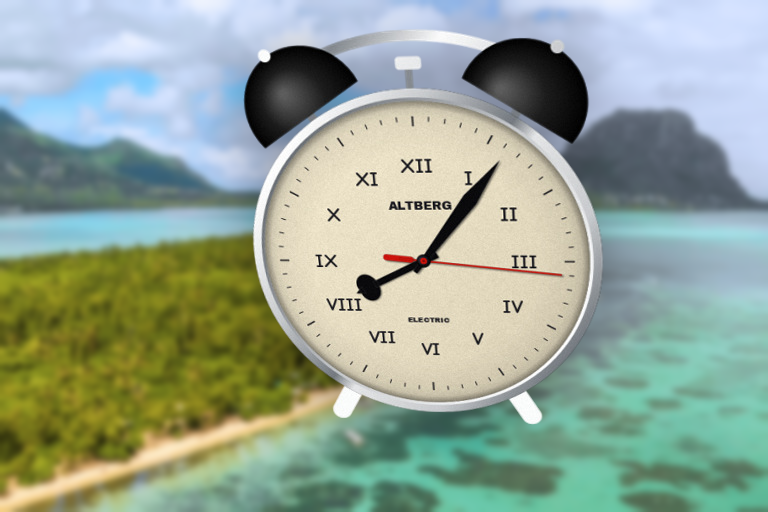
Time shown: 8:06:16
